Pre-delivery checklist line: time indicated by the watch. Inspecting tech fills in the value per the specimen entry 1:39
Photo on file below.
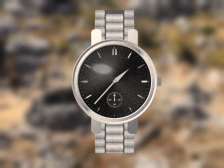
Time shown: 1:37
